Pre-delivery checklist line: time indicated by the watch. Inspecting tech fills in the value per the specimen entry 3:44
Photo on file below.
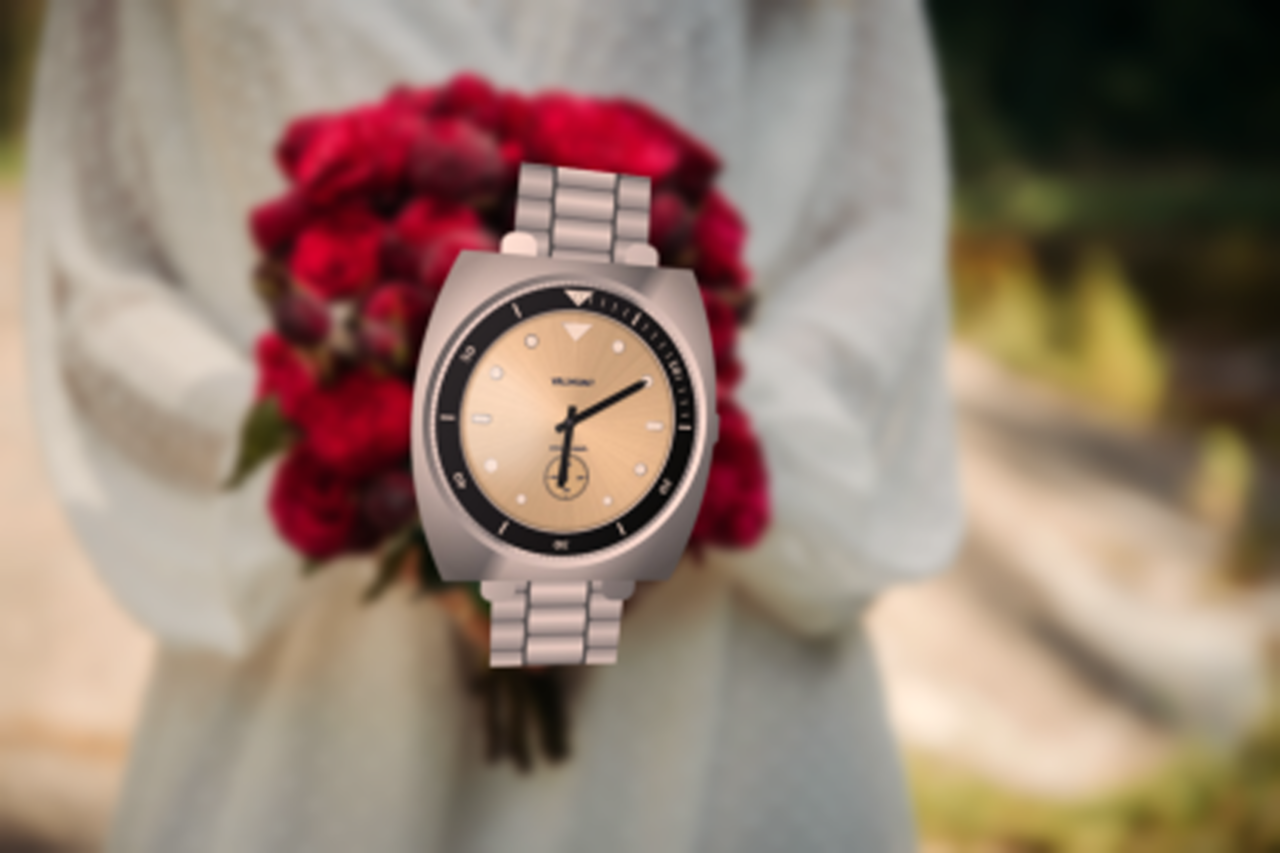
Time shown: 6:10
